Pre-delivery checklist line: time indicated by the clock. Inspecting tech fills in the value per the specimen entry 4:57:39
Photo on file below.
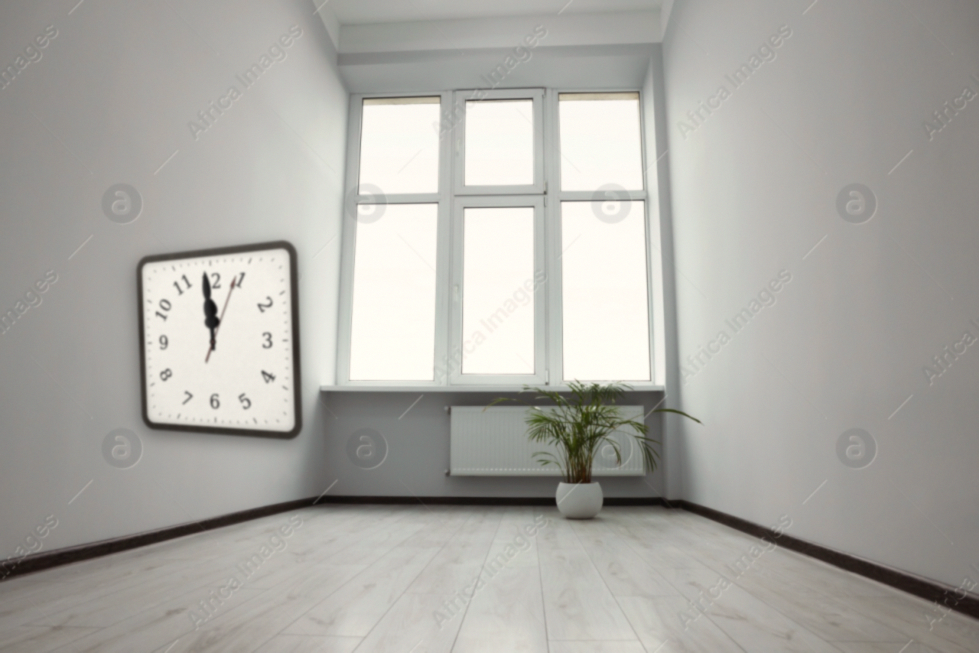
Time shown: 11:59:04
